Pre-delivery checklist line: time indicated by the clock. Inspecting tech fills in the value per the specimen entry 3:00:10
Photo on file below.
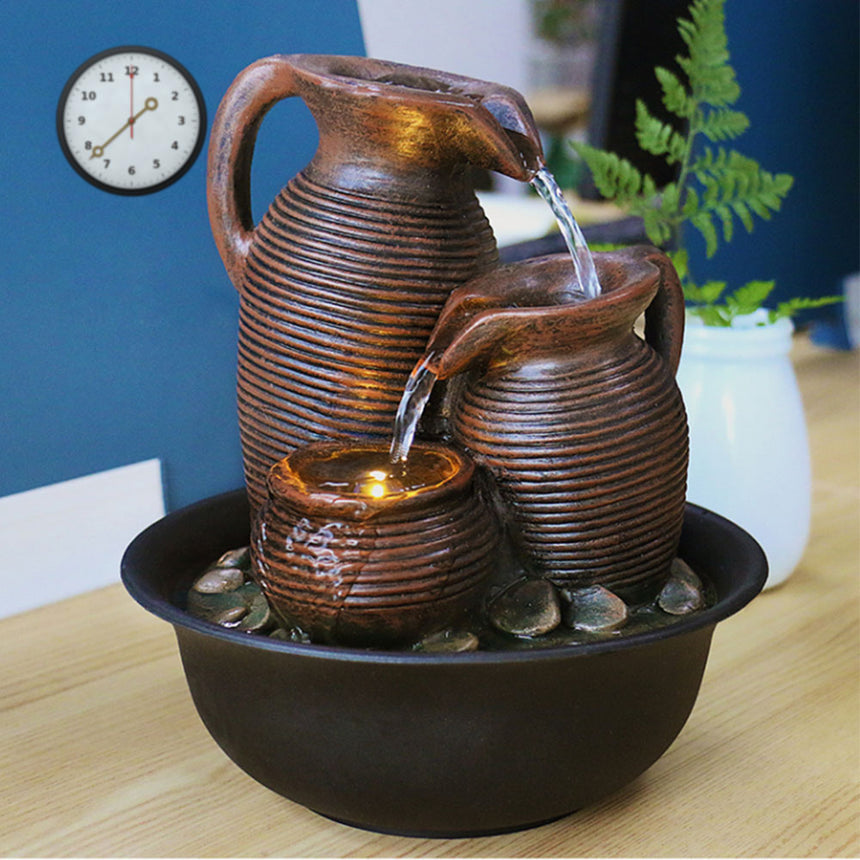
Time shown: 1:38:00
